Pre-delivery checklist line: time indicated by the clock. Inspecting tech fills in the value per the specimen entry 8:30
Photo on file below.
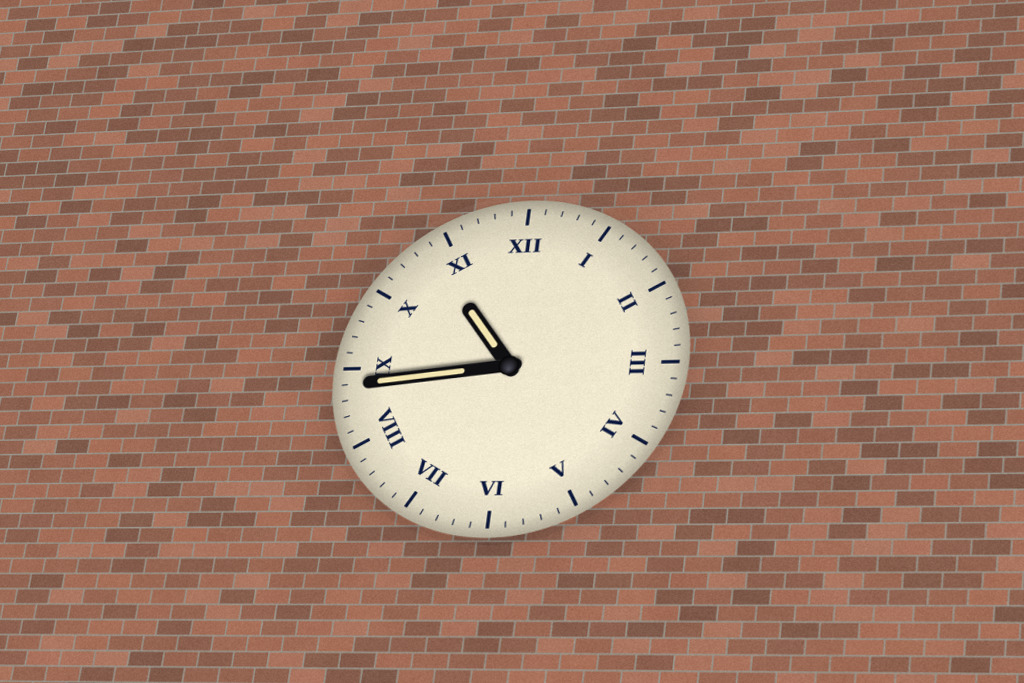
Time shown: 10:44
